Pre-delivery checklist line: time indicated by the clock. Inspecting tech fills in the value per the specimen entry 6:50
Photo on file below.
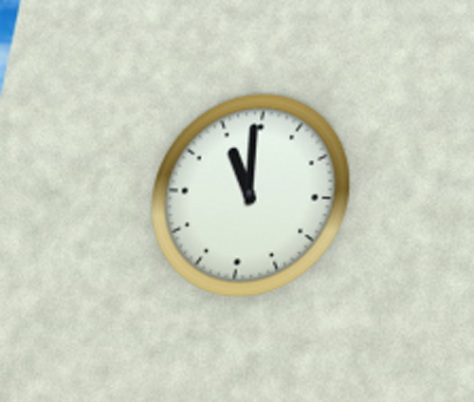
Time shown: 10:59
